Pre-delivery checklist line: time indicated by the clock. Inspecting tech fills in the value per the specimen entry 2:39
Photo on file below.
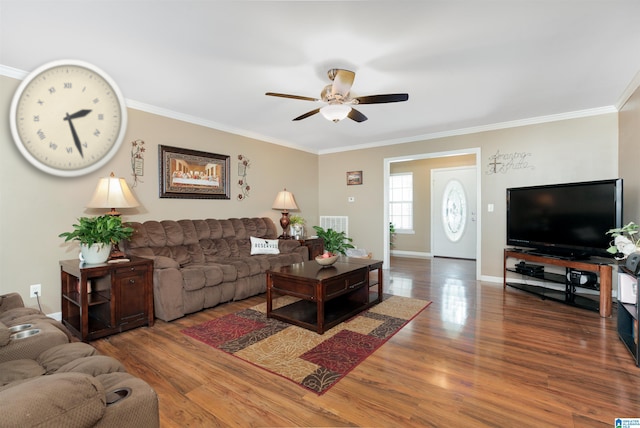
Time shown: 2:27
